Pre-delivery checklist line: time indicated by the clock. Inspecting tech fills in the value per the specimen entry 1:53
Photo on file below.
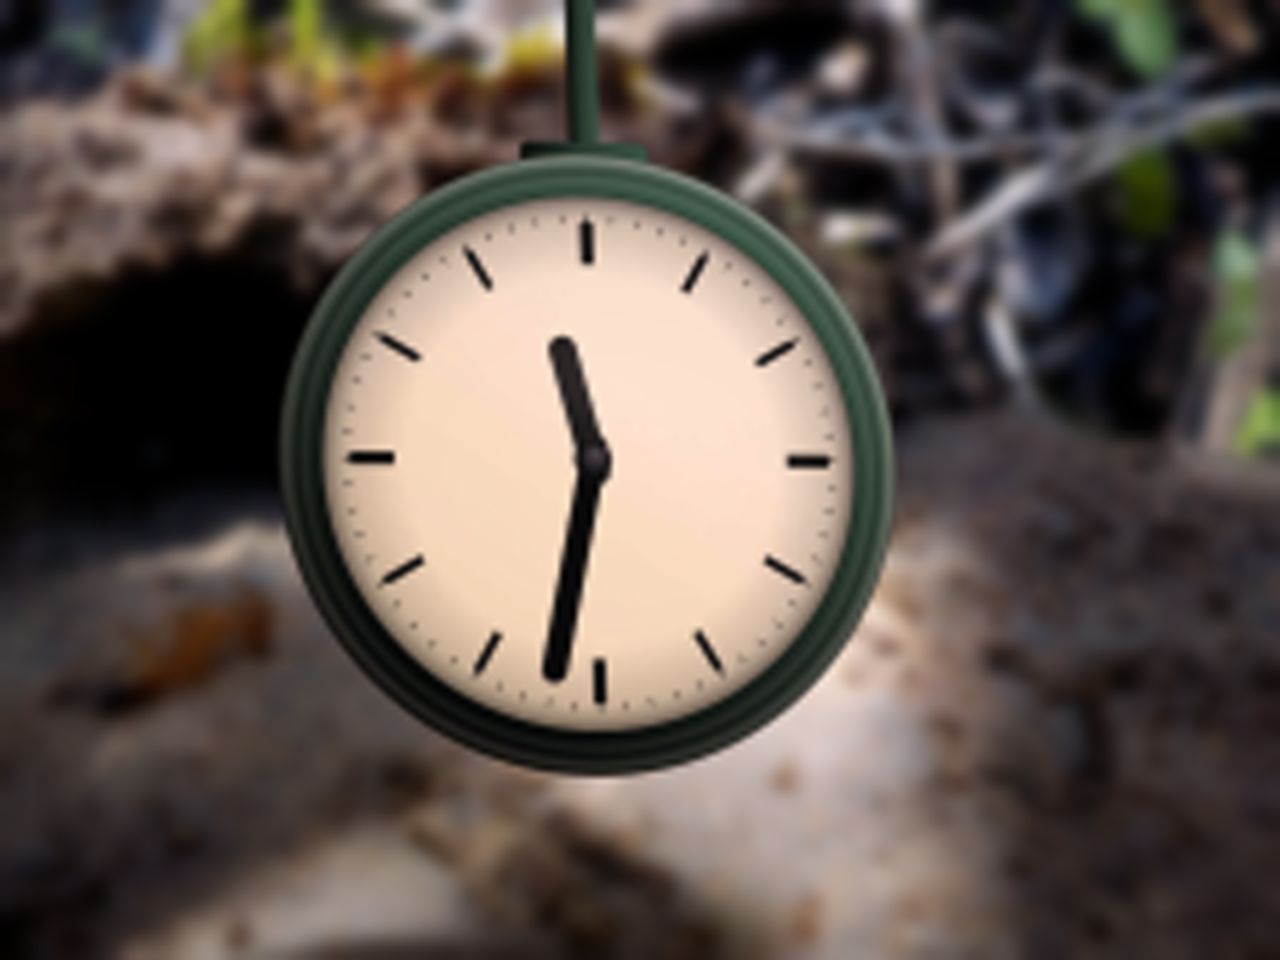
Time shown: 11:32
